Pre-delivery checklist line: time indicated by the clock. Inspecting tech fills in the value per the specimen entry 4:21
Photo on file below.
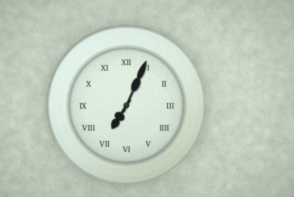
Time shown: 7:04
